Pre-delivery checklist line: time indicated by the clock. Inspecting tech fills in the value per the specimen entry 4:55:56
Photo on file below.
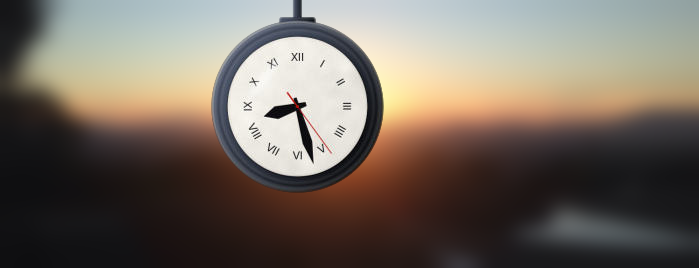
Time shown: 8:27:24
